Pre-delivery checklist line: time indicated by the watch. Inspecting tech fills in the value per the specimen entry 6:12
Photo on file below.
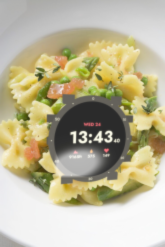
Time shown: 13:43
